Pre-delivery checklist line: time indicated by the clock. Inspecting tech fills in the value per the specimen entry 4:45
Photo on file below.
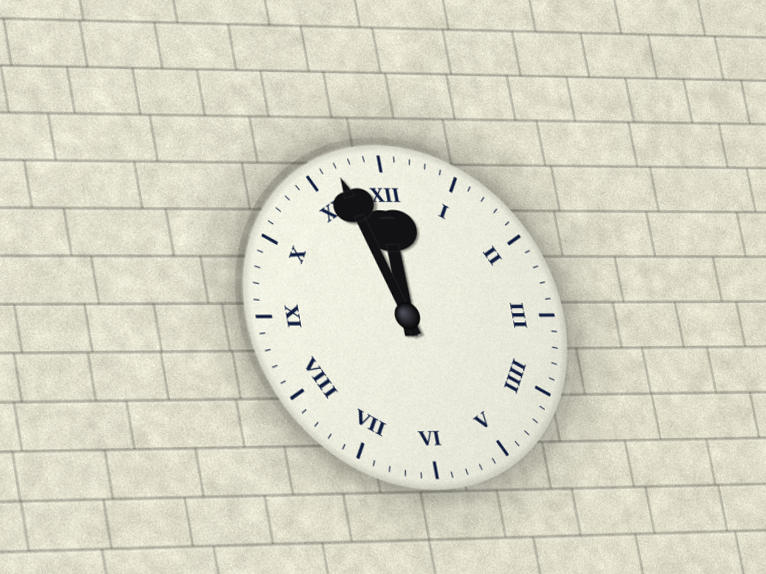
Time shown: 11:57
